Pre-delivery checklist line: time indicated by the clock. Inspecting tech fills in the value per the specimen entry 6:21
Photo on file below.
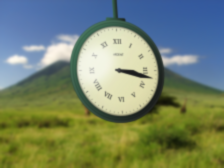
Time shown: 3:17
